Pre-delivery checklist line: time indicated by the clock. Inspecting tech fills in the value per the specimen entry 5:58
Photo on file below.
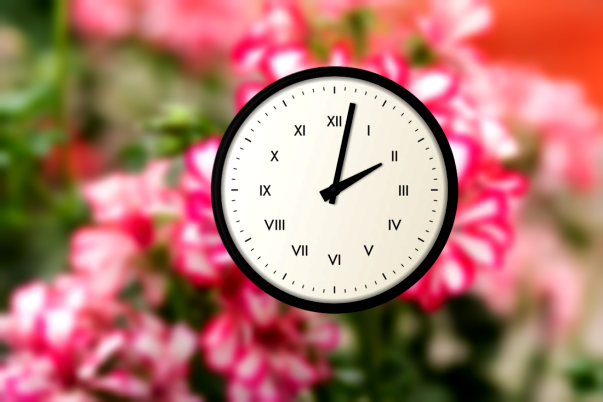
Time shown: 2:02
